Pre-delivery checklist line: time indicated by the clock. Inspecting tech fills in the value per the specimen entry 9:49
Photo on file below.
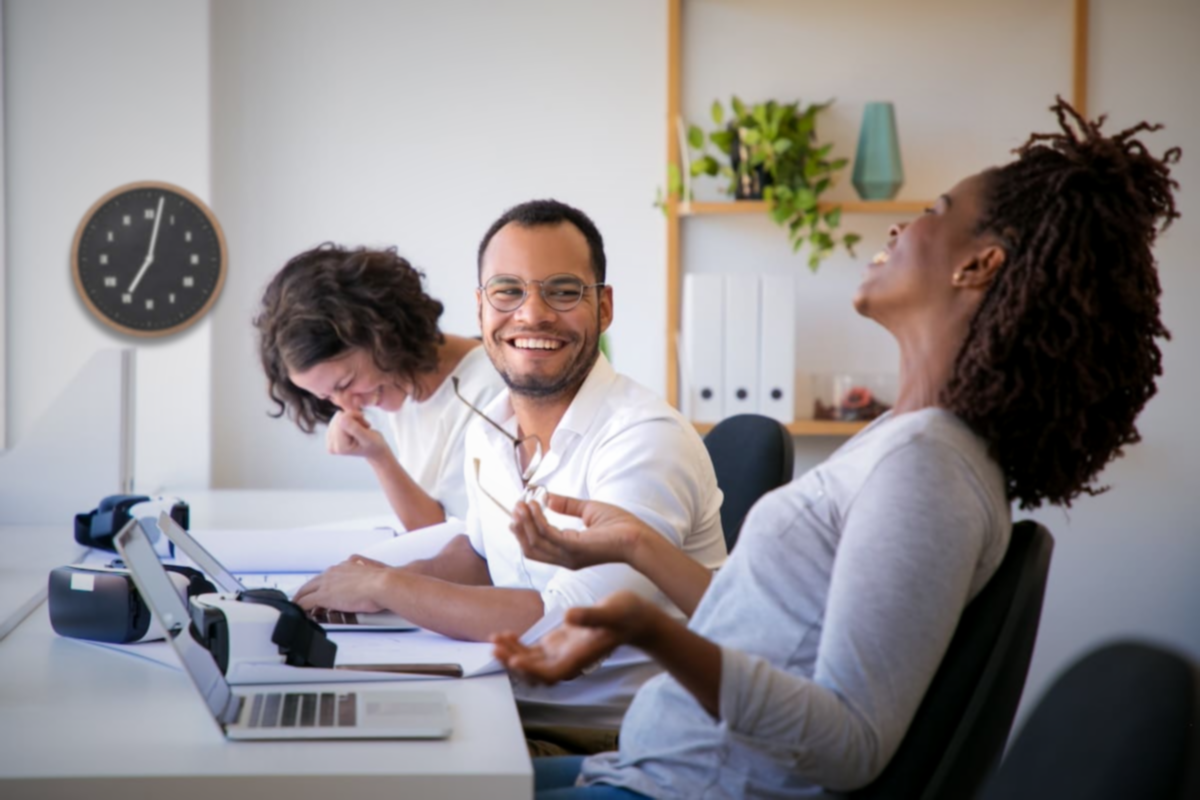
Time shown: 7:02
